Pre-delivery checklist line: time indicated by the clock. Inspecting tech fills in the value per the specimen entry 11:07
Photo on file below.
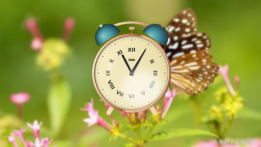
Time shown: 11:05
